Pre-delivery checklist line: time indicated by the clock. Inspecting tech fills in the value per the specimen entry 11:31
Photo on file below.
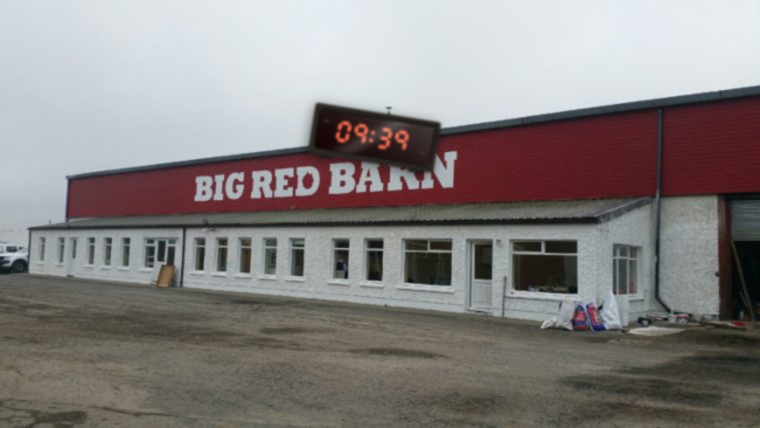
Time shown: 9:39
